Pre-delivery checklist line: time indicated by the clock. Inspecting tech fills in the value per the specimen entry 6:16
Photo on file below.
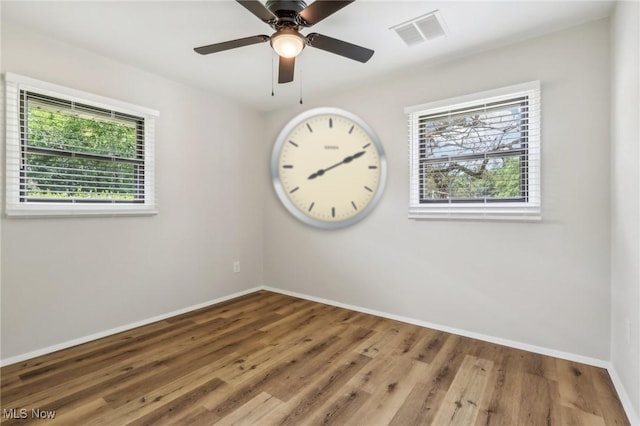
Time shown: 8:11
